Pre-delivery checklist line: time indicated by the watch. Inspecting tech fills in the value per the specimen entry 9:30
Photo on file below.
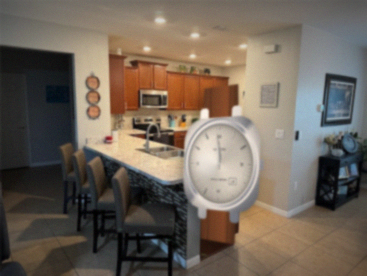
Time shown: 11:59
